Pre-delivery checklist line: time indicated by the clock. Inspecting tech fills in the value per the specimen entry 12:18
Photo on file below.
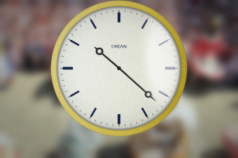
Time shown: 10:22
